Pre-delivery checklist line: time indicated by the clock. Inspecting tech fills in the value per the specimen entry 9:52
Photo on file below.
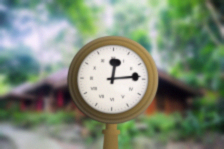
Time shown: 12:14
